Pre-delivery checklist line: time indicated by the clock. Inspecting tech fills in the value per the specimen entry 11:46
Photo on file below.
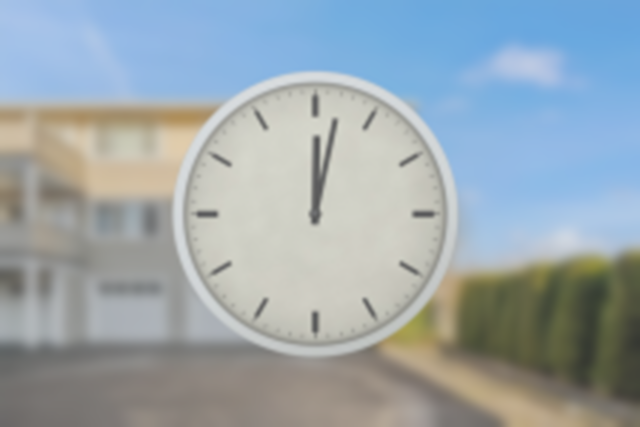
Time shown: 12:02
